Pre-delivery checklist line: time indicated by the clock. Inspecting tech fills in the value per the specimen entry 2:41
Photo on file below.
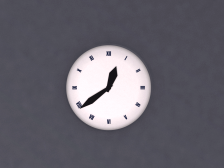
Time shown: 12:39
